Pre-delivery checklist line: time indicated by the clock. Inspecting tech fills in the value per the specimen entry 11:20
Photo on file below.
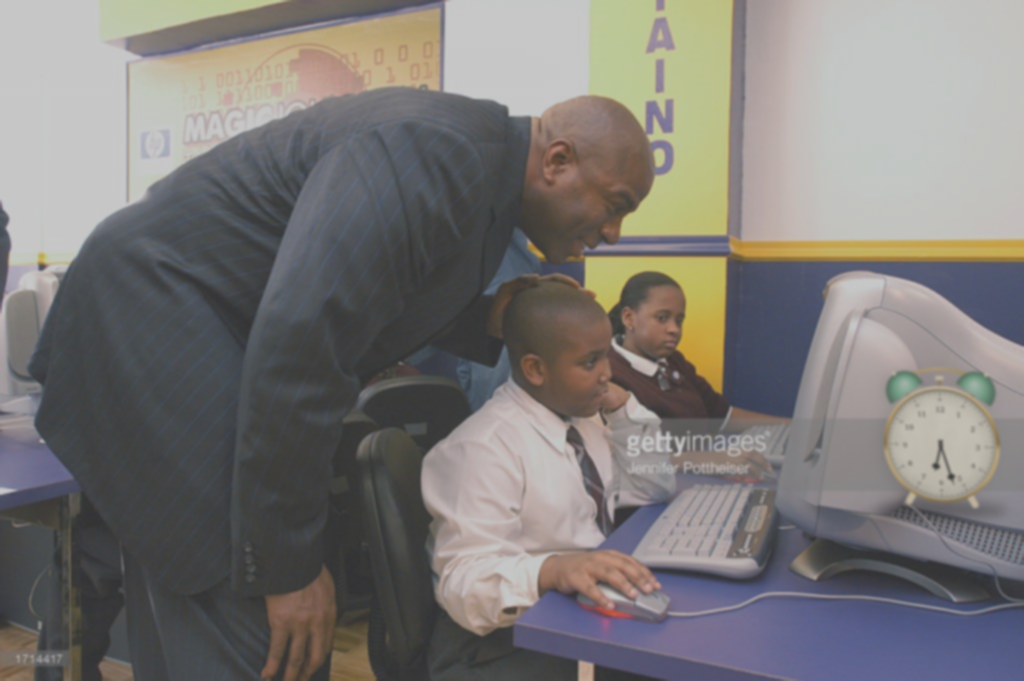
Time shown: 6:27
